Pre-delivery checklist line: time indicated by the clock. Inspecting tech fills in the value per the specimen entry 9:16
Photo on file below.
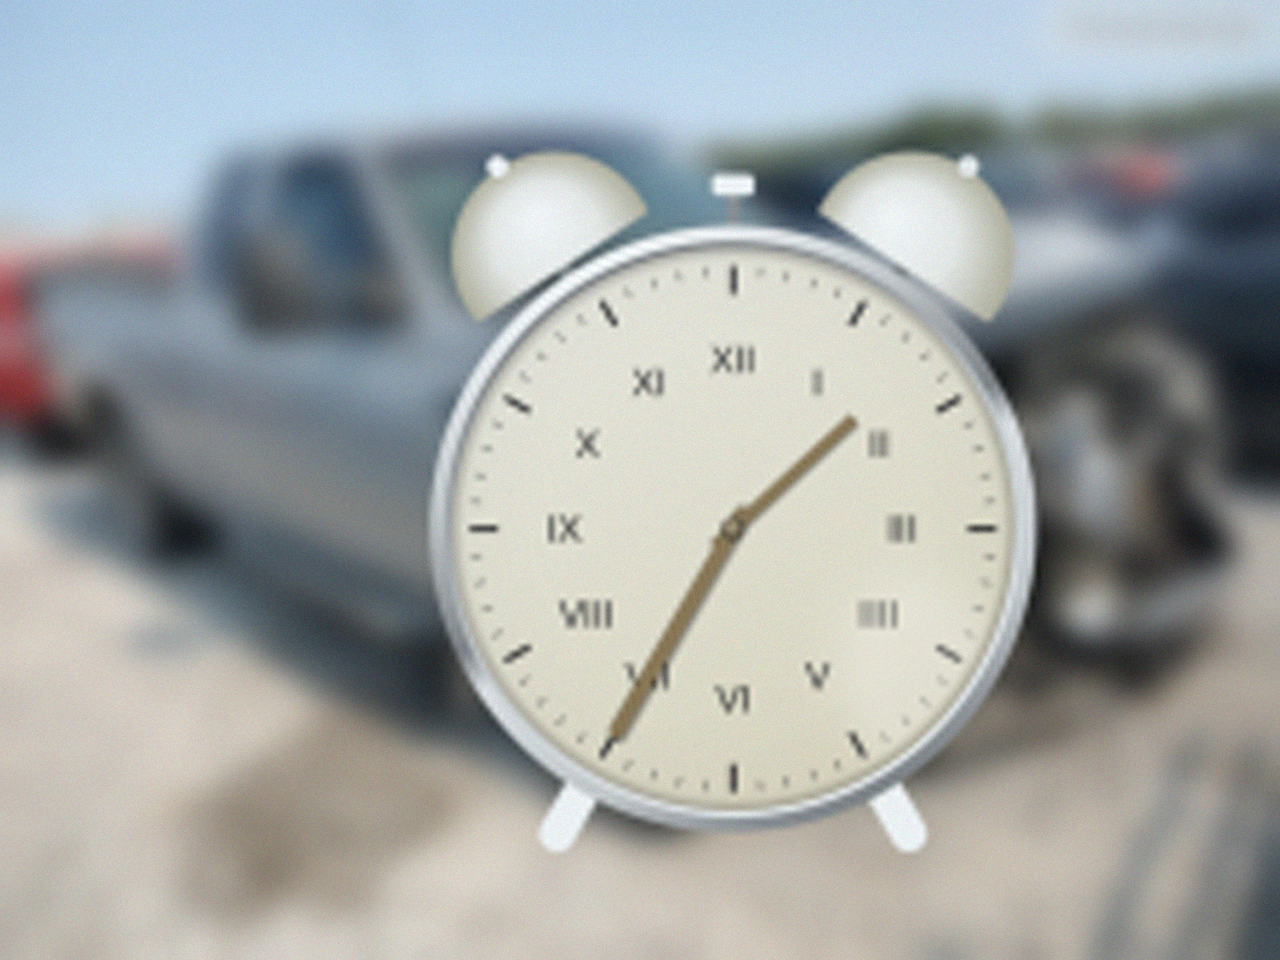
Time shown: 1:35
